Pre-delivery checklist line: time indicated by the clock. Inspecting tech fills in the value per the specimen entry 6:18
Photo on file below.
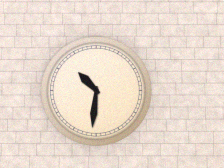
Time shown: 10:31
